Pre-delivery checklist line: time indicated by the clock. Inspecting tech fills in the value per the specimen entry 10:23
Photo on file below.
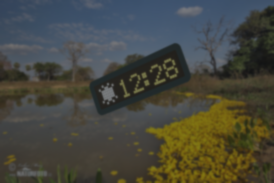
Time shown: 12:28
